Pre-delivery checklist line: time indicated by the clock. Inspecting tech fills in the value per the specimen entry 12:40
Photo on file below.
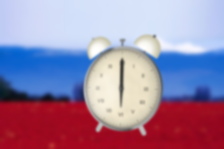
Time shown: 6:00
